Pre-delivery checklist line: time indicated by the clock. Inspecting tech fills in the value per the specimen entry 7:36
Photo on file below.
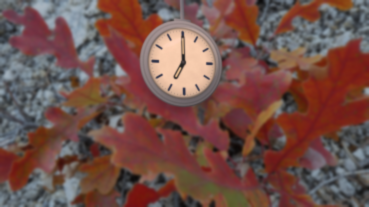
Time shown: 7:00
